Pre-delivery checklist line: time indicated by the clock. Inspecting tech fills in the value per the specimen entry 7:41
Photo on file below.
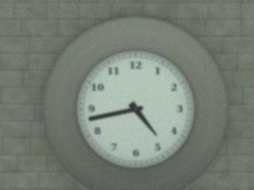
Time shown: 4:43
